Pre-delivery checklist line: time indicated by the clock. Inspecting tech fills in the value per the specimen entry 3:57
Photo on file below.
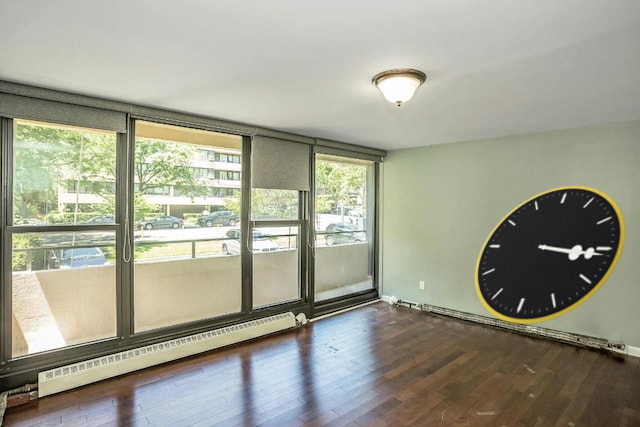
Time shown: 3:16
